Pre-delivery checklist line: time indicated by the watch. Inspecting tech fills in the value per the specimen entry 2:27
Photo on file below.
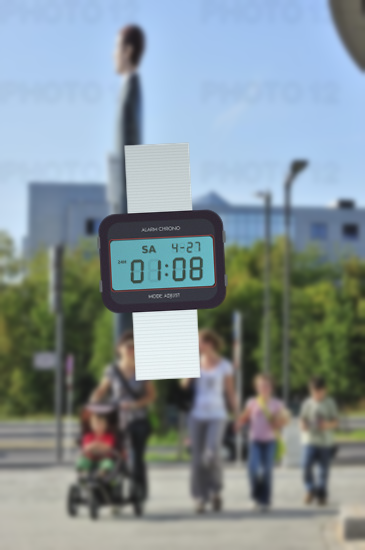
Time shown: 1:08
